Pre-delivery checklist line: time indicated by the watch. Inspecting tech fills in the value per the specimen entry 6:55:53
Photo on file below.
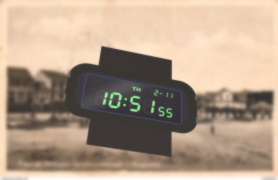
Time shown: 10:51:55
